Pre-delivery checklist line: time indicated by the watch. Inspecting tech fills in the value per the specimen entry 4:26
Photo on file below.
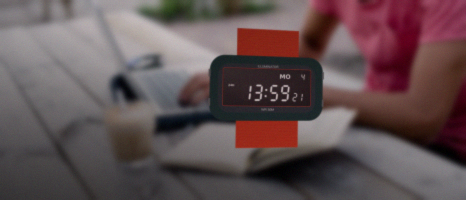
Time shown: 13:59
